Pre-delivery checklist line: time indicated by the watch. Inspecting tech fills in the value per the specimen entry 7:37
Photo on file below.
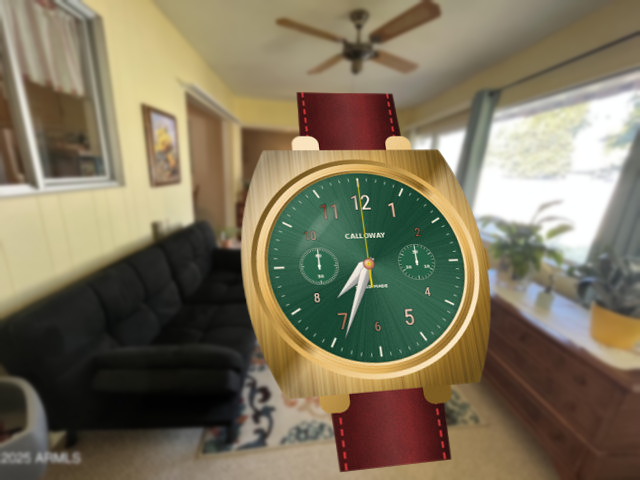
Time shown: 7:34
